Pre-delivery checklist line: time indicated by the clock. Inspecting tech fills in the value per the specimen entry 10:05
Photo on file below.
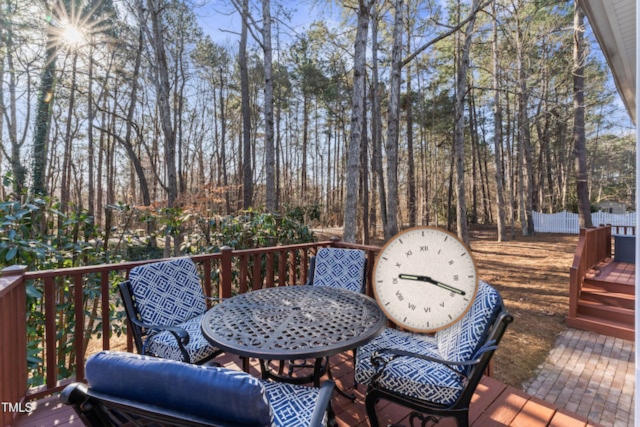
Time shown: 9:19
